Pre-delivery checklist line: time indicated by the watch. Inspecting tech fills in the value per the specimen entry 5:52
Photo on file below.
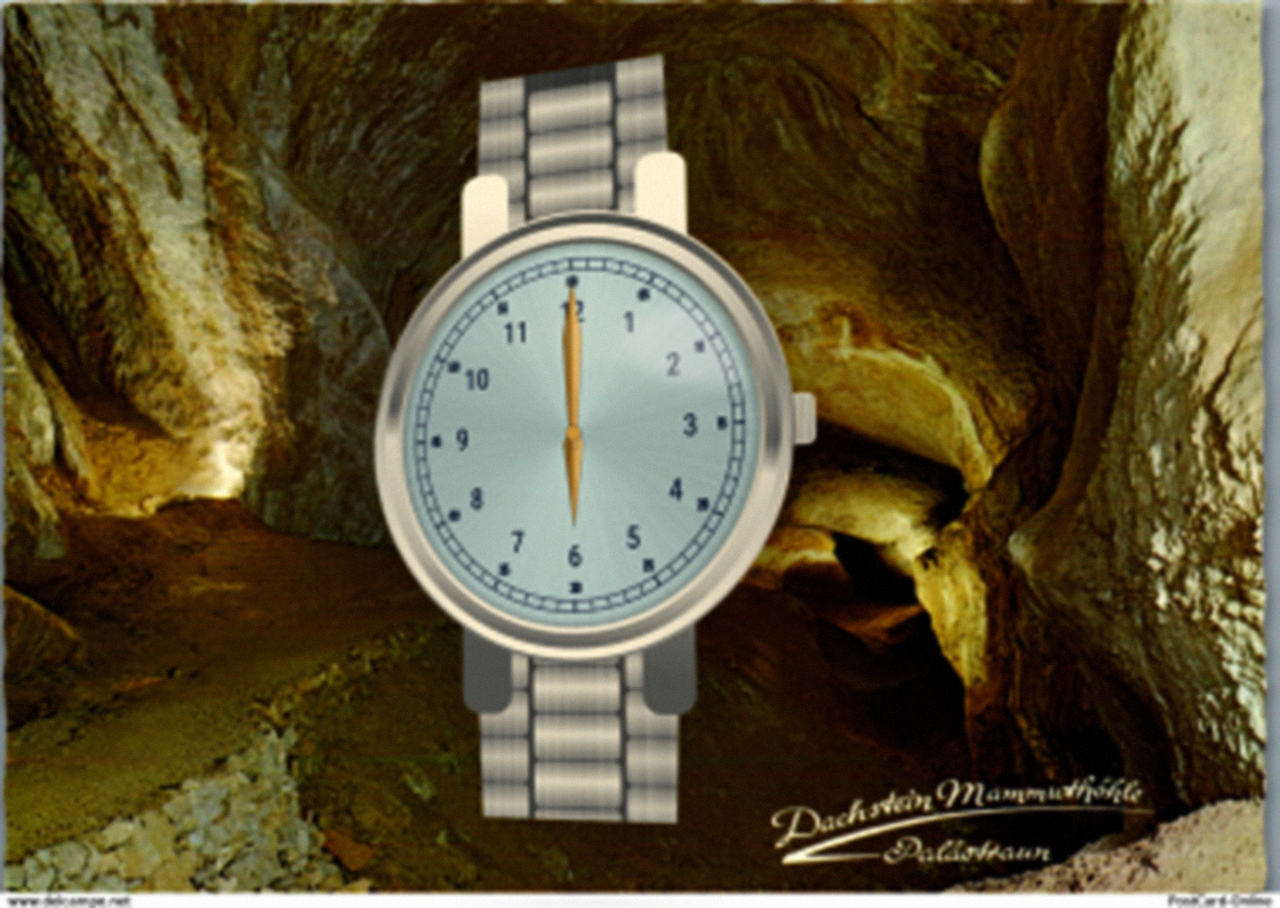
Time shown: 6:00
